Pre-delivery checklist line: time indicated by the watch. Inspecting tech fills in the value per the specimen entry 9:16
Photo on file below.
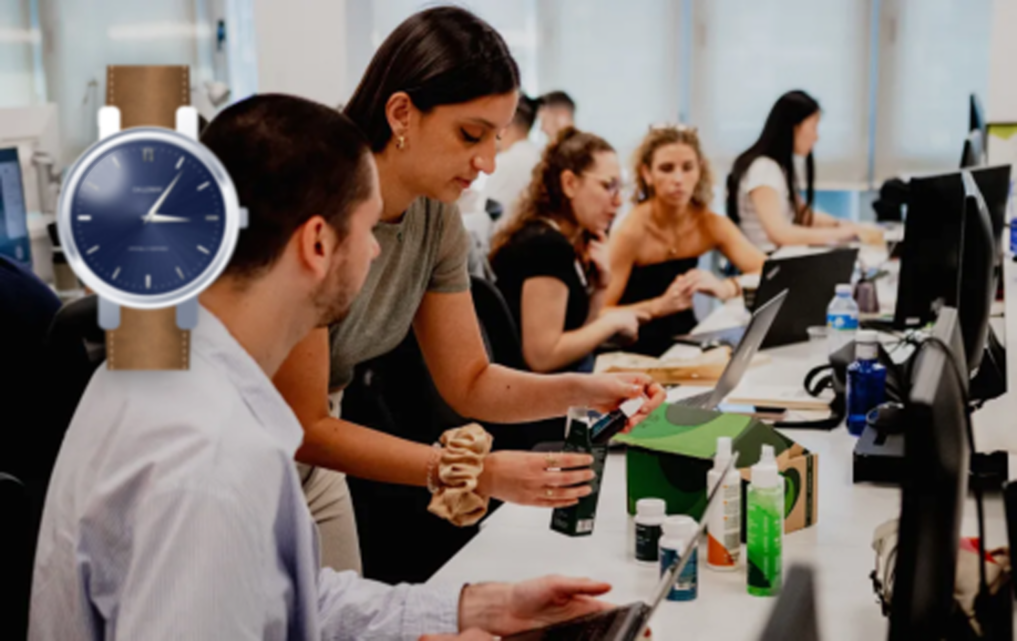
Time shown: 3:06
